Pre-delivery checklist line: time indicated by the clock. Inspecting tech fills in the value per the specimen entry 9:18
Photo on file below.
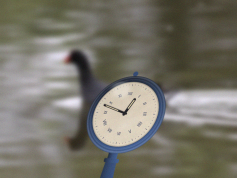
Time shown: 12:48
